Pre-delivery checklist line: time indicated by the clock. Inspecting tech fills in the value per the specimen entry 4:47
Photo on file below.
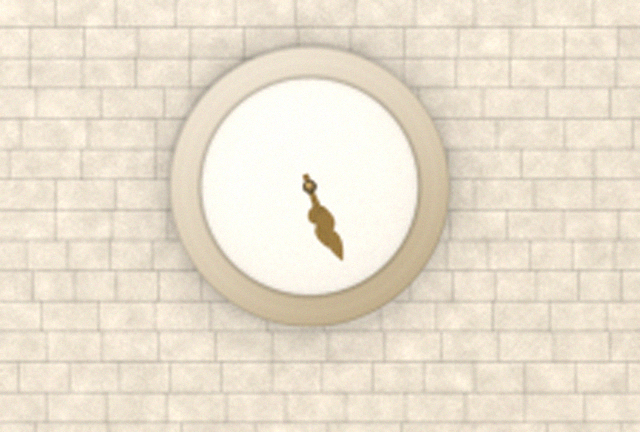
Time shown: 5:26
